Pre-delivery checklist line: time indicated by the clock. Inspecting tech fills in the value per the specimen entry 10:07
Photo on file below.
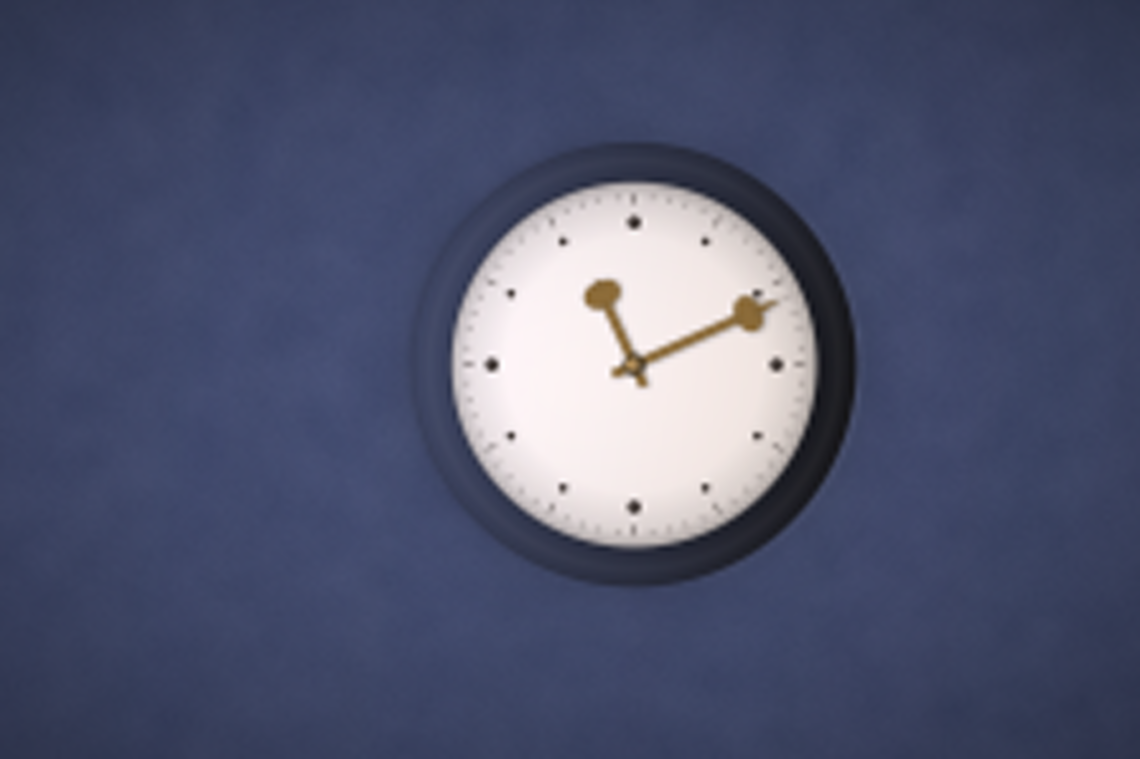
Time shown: 11:11
